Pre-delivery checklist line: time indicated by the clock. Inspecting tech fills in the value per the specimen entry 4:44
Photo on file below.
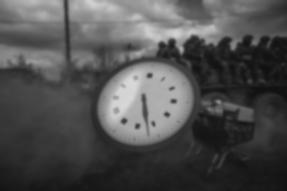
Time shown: 5:27
